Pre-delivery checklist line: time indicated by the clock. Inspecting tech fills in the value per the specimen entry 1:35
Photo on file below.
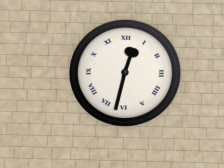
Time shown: 12:32
